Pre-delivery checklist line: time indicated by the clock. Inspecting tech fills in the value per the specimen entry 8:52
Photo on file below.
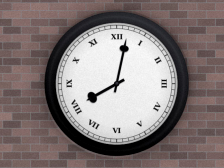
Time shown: 8:02
